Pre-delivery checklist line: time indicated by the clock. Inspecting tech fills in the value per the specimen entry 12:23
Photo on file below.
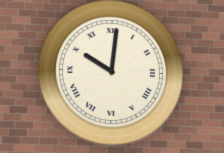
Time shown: 10:01
